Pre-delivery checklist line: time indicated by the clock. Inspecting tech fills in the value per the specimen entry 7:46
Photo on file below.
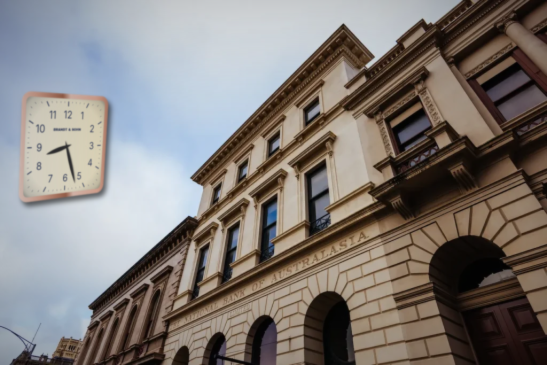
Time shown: 8:27
